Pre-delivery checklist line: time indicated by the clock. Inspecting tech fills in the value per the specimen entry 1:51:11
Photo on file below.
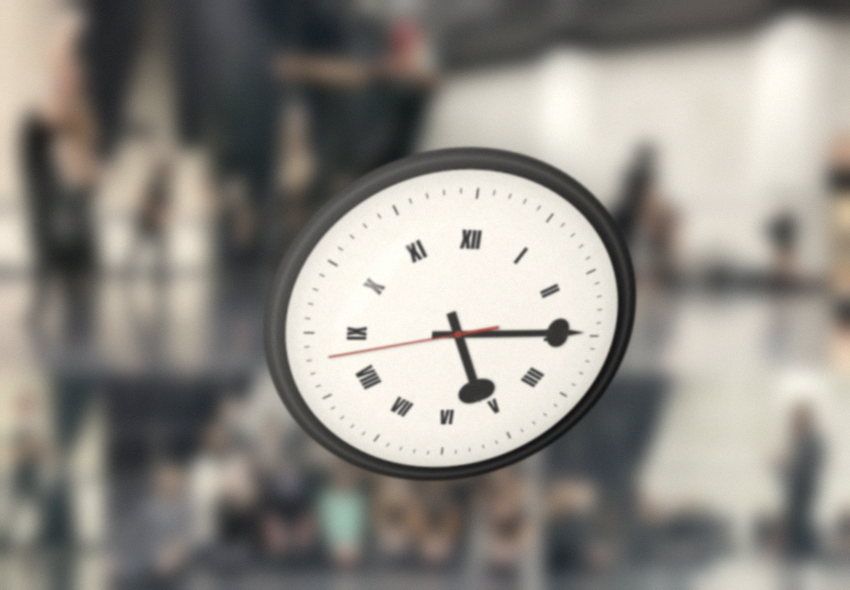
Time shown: 5:14:43
